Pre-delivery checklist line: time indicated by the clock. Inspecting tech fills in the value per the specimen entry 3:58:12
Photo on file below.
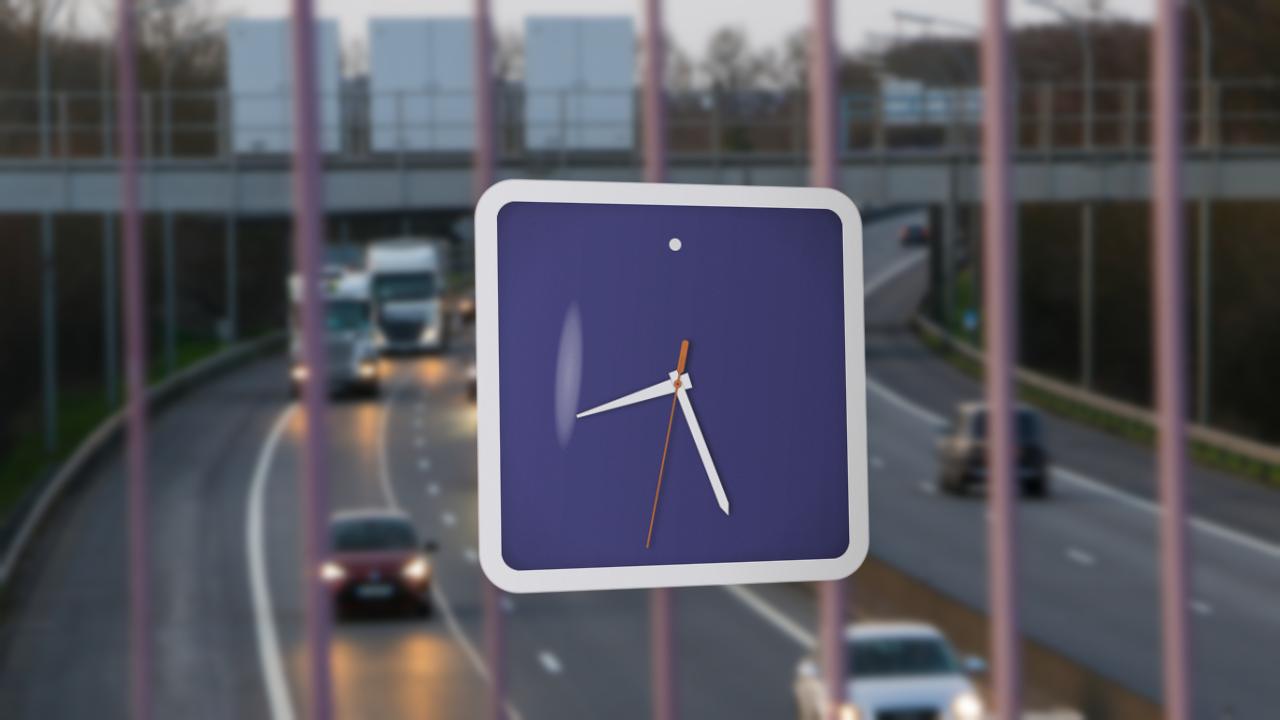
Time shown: 8:26:32
